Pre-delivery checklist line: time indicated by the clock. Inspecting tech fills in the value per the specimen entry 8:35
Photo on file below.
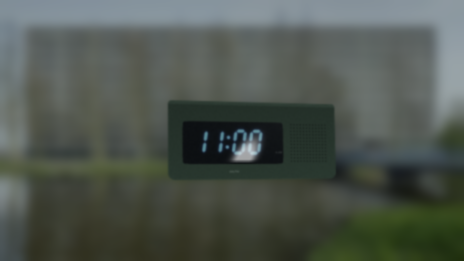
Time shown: 11:00
